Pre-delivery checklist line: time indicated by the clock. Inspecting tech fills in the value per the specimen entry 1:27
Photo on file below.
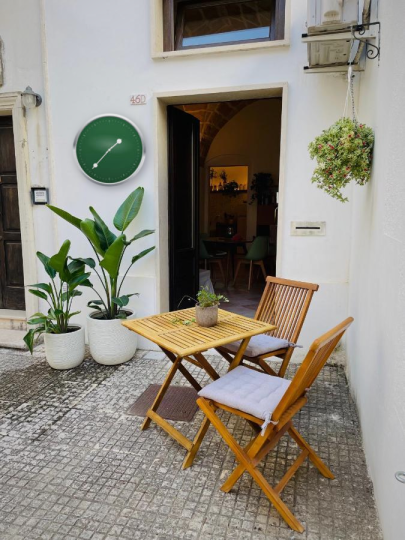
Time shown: 1:37
